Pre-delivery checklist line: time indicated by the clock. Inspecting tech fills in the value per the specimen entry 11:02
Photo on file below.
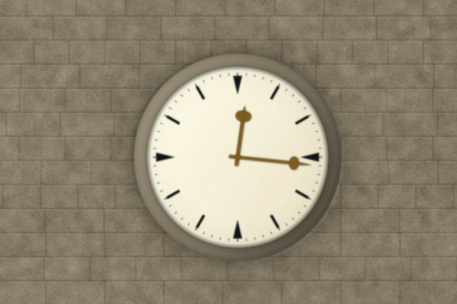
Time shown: 12:16
